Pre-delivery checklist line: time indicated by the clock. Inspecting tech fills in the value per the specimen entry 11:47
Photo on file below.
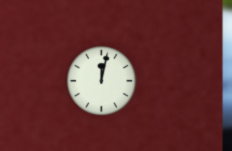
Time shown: 12:02
